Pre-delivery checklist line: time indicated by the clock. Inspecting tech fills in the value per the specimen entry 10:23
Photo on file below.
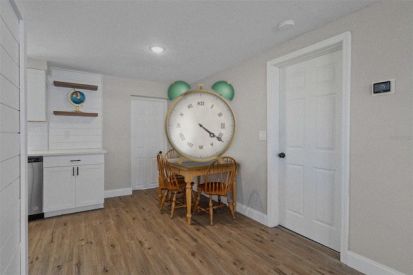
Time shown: 4:21
